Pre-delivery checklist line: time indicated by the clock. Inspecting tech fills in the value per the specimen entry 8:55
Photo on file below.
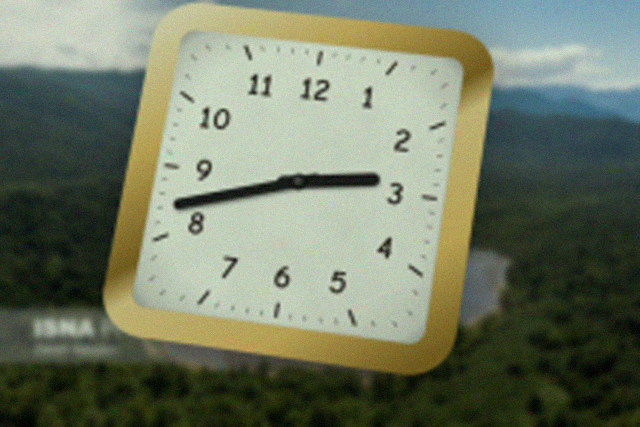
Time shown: 2:42
